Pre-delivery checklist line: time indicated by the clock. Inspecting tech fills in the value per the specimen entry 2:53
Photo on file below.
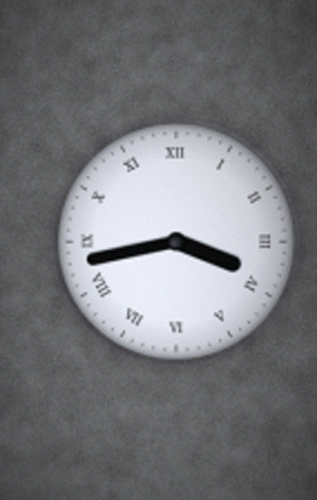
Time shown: 3:43
